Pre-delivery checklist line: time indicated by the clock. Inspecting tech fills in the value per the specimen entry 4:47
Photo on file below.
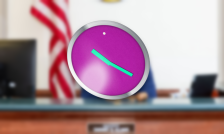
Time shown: 10:20
